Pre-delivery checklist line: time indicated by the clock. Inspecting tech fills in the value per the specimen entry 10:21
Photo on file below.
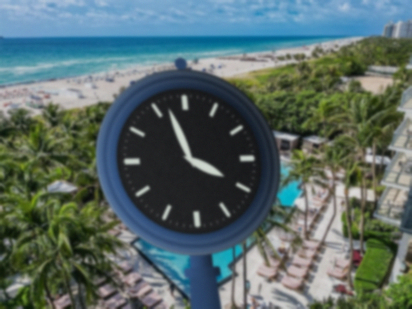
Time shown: 3:57
